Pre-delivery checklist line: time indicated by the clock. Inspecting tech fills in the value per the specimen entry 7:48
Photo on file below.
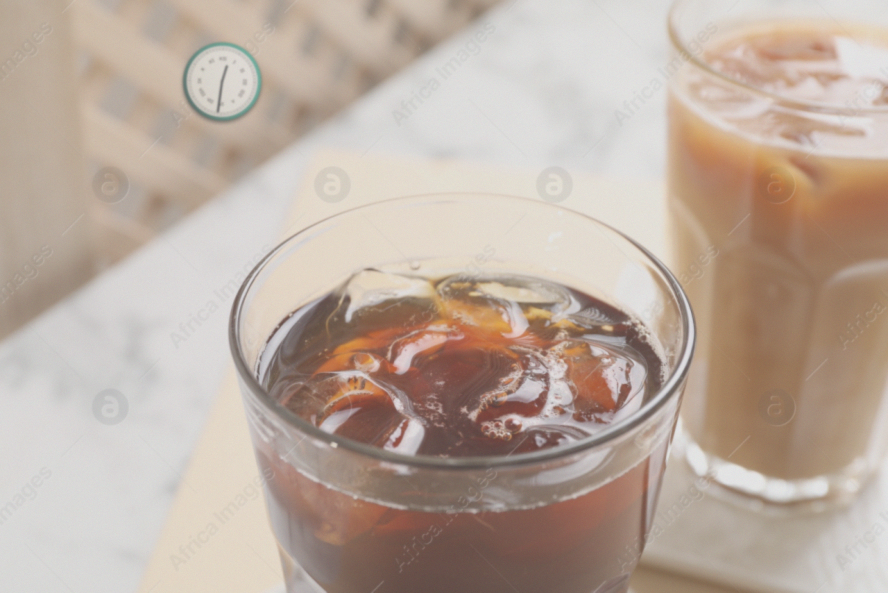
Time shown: 12:31
